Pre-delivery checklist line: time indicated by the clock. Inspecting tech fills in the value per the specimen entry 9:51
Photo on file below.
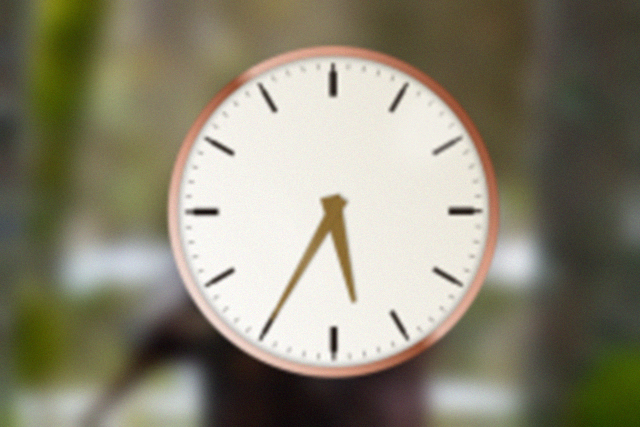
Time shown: 5:35
